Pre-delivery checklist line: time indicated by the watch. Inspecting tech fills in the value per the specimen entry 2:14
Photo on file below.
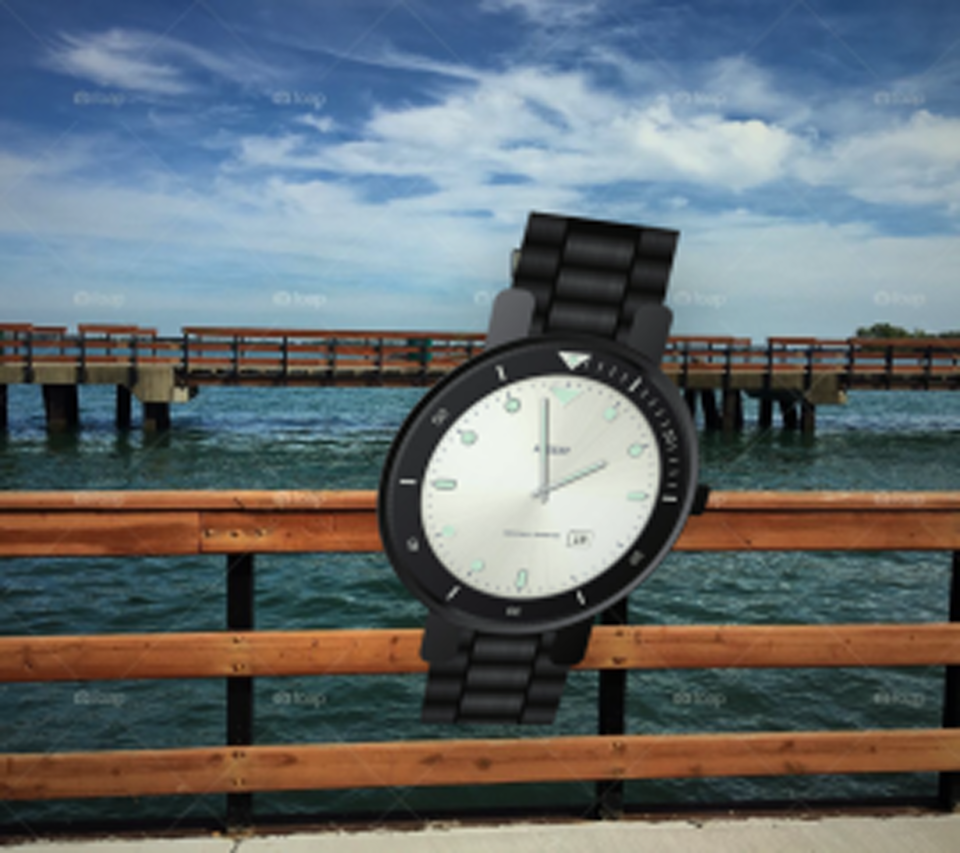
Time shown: 1:58
